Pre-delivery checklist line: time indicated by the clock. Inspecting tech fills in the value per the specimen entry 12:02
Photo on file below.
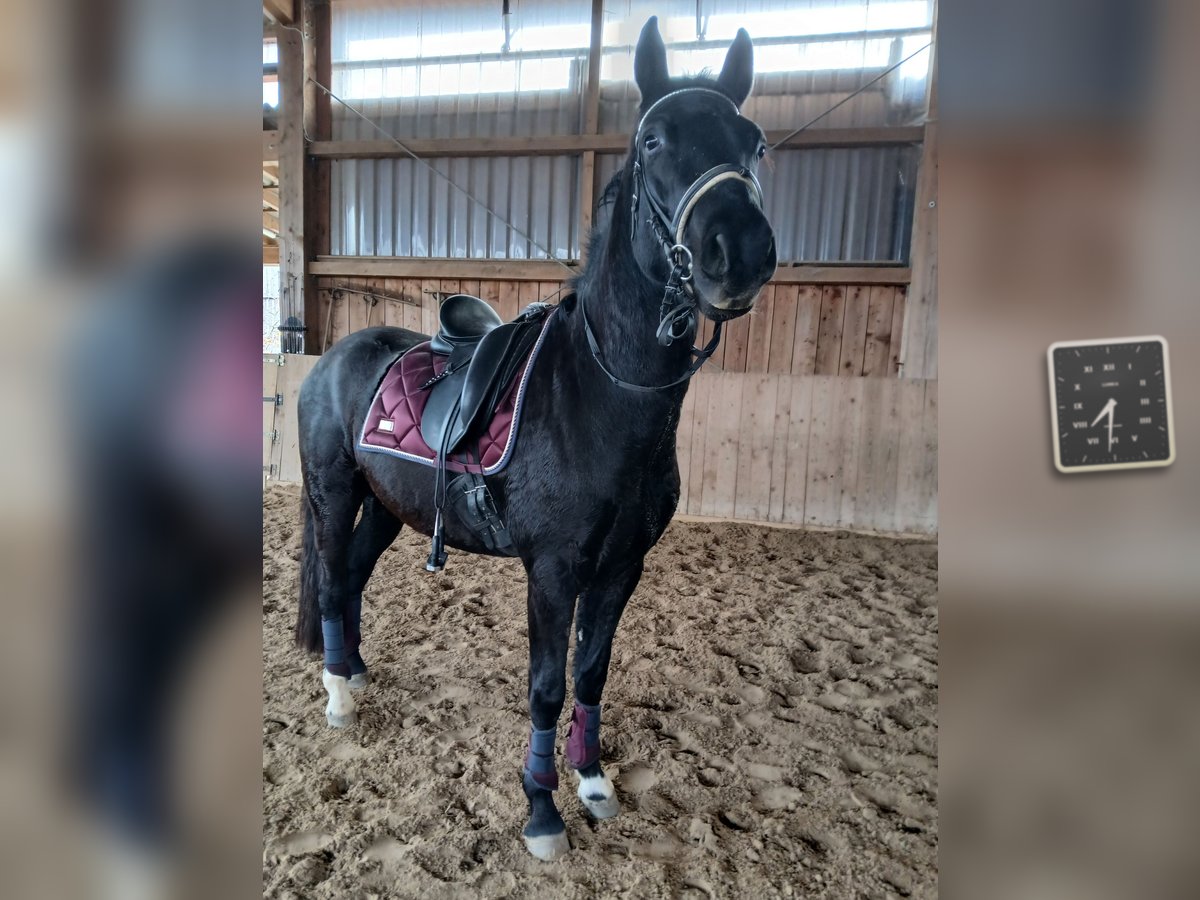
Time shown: 7:31
